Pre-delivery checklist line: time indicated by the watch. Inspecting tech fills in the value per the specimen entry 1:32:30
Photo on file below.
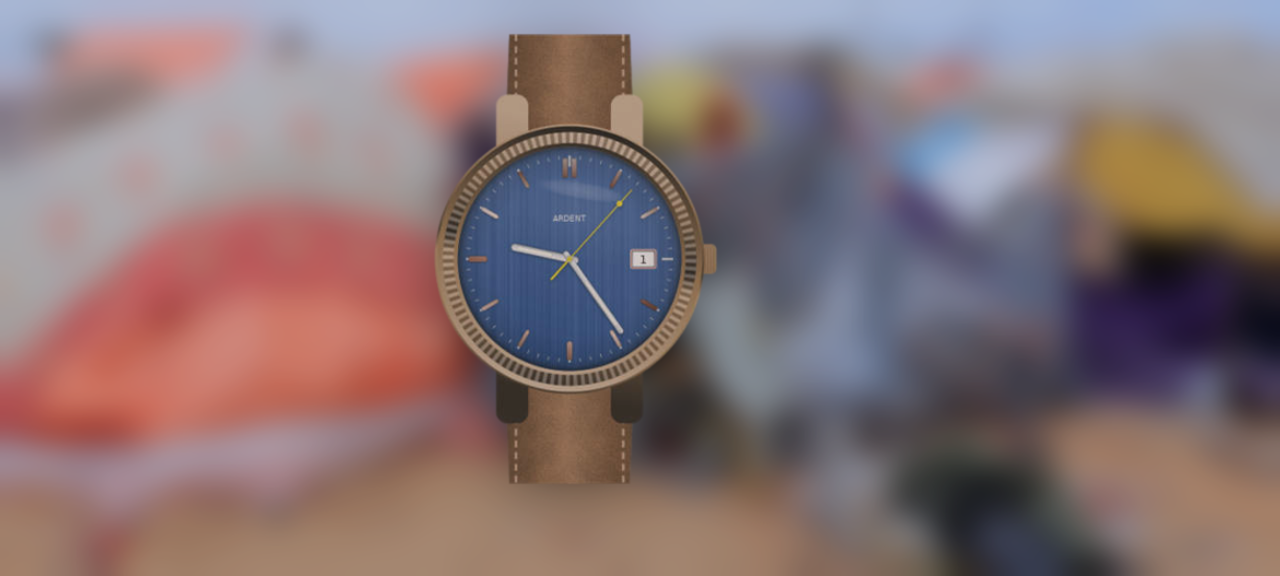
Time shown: 9:24:07
